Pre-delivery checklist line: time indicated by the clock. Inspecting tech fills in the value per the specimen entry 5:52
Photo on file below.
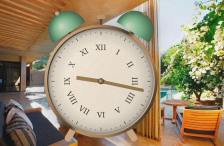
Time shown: 9:17
